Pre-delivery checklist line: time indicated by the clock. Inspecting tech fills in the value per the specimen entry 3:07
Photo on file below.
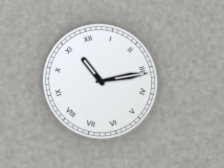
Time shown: 11:16
